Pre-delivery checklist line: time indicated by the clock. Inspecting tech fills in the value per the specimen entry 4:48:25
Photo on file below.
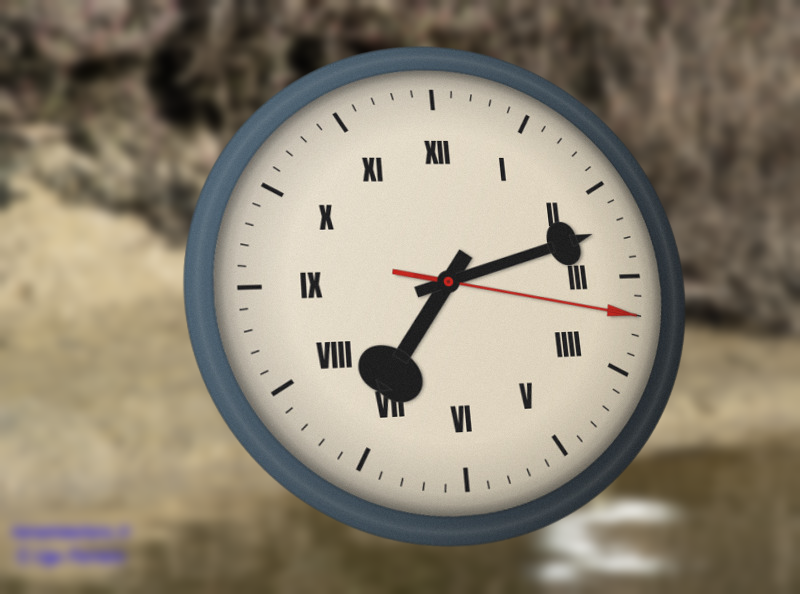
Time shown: 7:12:17
